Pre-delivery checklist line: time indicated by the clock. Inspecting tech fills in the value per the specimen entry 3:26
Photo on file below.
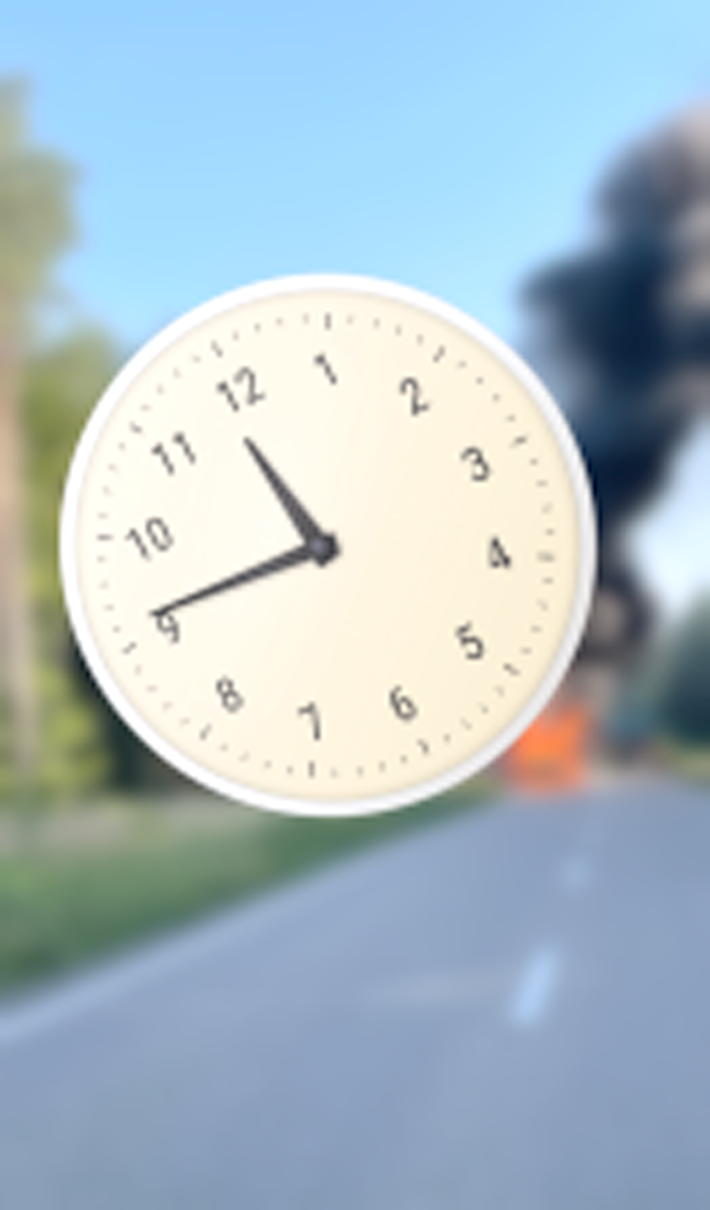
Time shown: 11:46
